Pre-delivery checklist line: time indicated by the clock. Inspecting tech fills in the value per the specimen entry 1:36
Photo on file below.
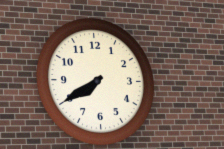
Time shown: 7:40
